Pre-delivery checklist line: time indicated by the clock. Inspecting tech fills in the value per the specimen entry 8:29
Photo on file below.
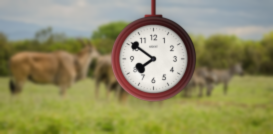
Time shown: 7:51
